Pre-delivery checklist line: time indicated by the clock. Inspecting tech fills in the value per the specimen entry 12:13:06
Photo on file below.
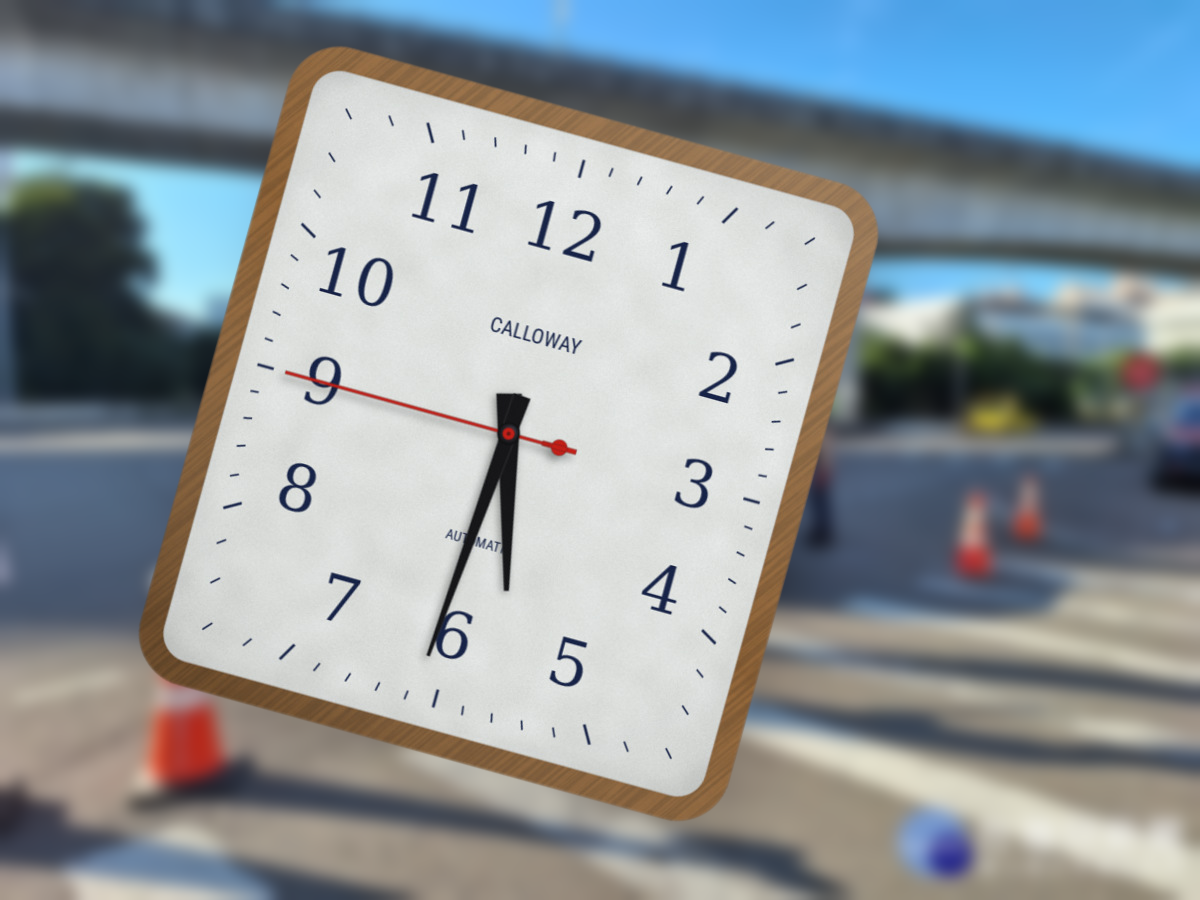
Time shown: 5:30:45
